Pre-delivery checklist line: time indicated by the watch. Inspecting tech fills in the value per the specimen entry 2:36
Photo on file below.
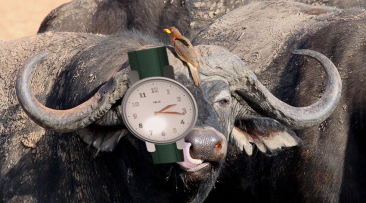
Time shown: 2:17
